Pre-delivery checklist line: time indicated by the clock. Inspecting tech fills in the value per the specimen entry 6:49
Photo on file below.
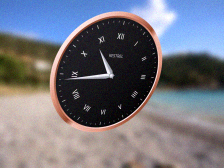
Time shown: 10:44
